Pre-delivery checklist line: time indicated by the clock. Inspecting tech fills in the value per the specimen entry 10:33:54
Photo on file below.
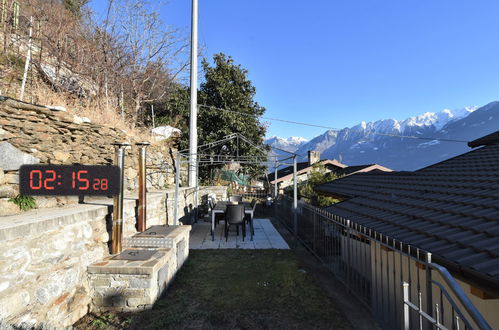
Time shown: 2:15:28
